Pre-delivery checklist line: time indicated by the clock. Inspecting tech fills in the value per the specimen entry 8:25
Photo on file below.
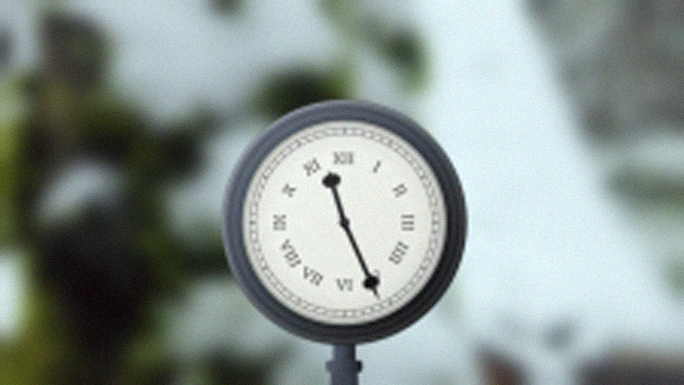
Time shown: 11:26
